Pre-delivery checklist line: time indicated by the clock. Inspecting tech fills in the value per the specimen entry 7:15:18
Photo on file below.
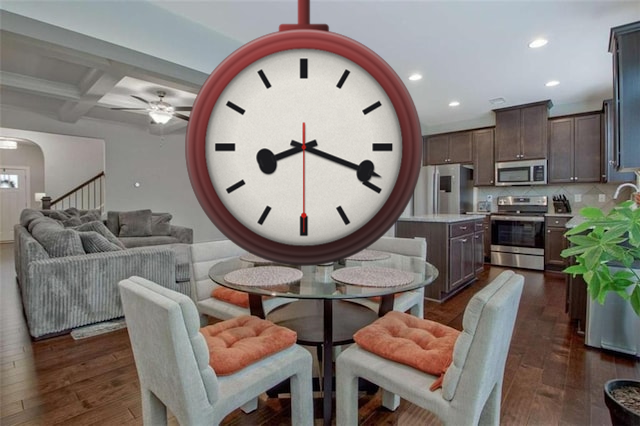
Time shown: 8:18:30
